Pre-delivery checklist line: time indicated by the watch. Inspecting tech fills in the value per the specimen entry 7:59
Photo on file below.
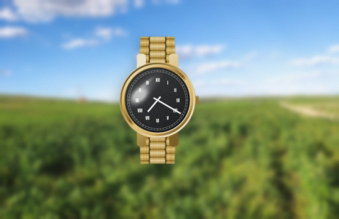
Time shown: 7:20
